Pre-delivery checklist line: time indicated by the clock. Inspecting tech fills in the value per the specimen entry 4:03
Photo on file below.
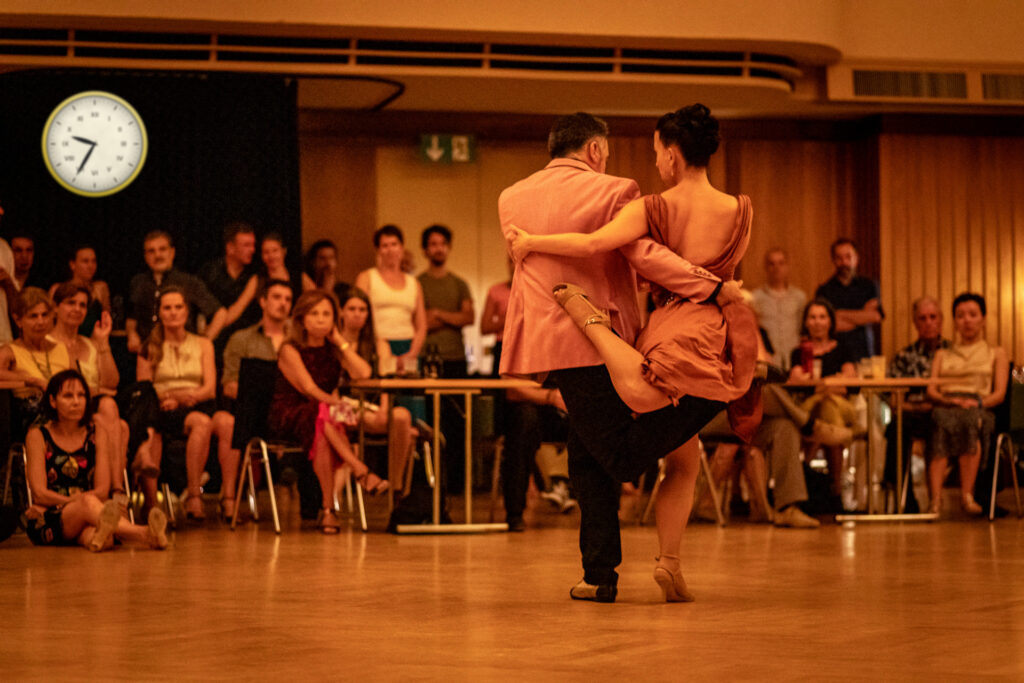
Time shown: 9:35
